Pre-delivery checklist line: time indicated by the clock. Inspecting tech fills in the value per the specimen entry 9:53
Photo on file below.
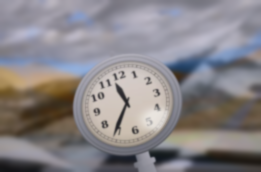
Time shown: 11:36
